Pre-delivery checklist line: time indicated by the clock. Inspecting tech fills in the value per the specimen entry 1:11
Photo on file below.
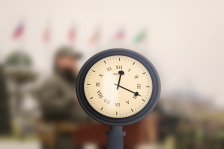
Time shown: 12:19
